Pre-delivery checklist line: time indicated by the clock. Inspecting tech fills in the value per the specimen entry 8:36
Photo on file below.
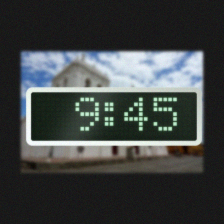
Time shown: 9:45
